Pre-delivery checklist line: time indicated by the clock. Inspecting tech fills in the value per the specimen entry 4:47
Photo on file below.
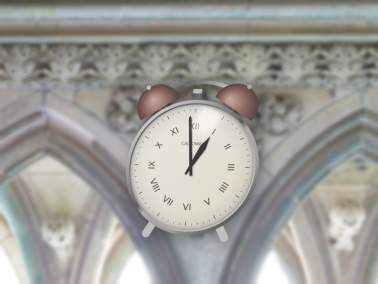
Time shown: 12:59
